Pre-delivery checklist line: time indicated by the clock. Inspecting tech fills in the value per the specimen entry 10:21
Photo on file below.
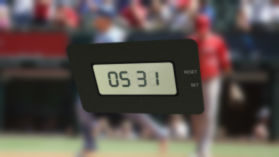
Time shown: 5:31
